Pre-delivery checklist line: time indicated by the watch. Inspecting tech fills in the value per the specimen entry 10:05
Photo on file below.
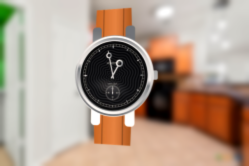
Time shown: 12:58
